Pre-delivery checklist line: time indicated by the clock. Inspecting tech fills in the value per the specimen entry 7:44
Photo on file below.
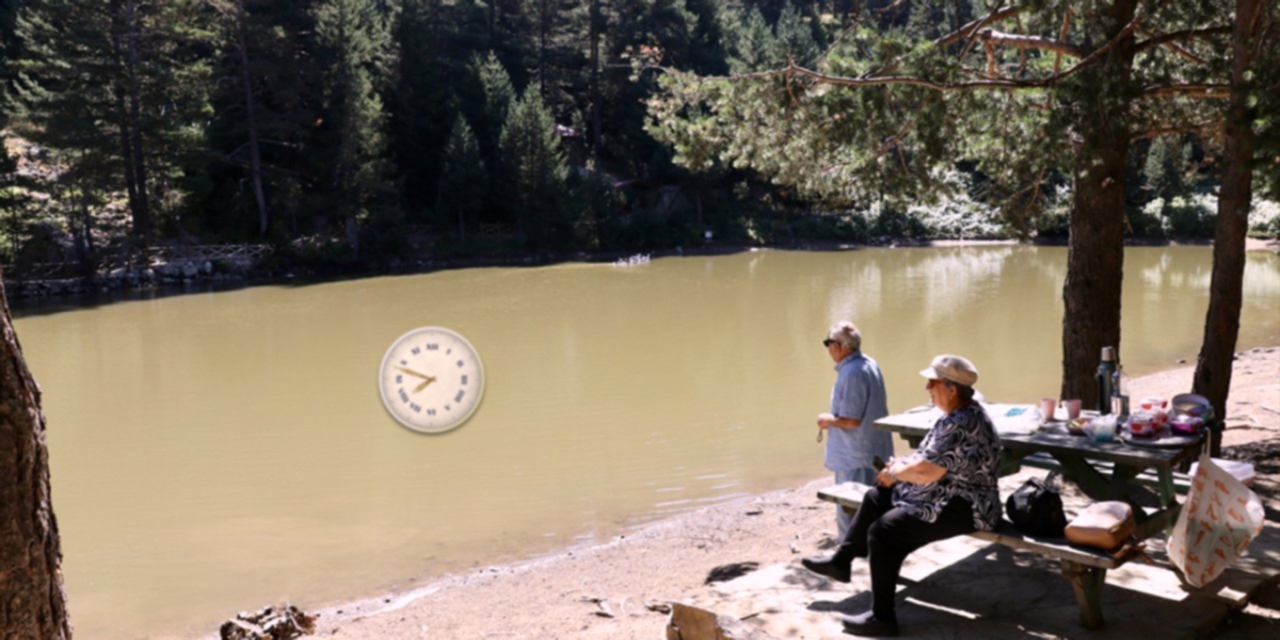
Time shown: 7:48
